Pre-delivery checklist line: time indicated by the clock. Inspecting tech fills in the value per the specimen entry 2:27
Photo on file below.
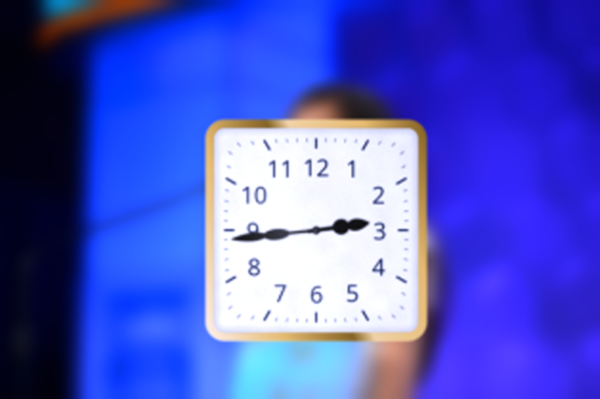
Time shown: 2:44
